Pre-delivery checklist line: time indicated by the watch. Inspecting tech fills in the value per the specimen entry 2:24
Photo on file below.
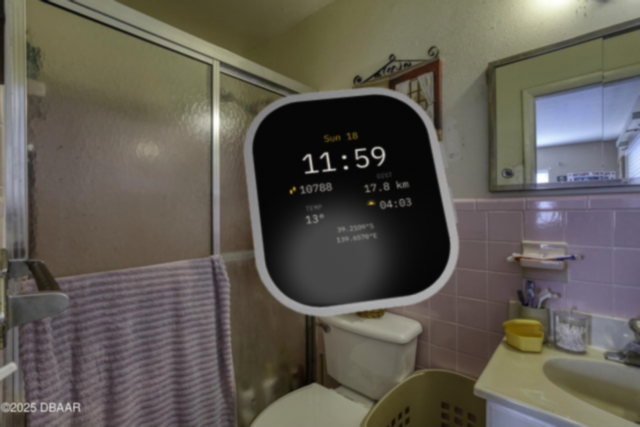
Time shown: 11:59
